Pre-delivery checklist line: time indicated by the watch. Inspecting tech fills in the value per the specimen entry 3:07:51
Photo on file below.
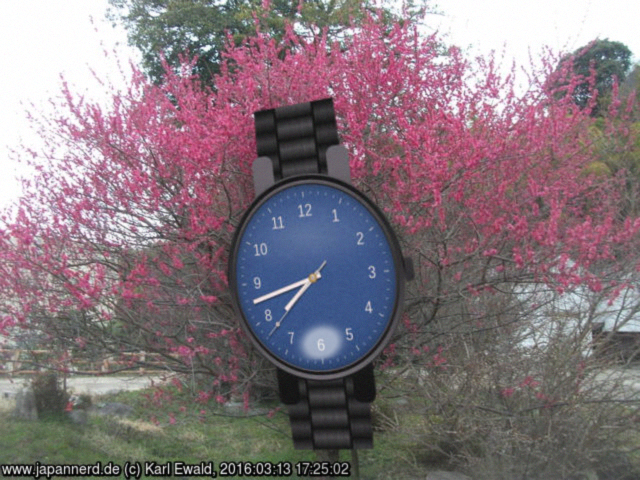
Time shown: 7:42:38
